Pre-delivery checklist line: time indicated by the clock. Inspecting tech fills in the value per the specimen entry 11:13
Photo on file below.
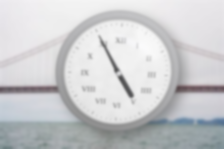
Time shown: 4:55
